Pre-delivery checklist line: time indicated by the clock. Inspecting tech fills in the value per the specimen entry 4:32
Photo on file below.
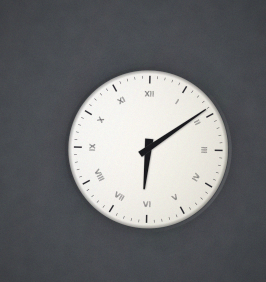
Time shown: 6:09
